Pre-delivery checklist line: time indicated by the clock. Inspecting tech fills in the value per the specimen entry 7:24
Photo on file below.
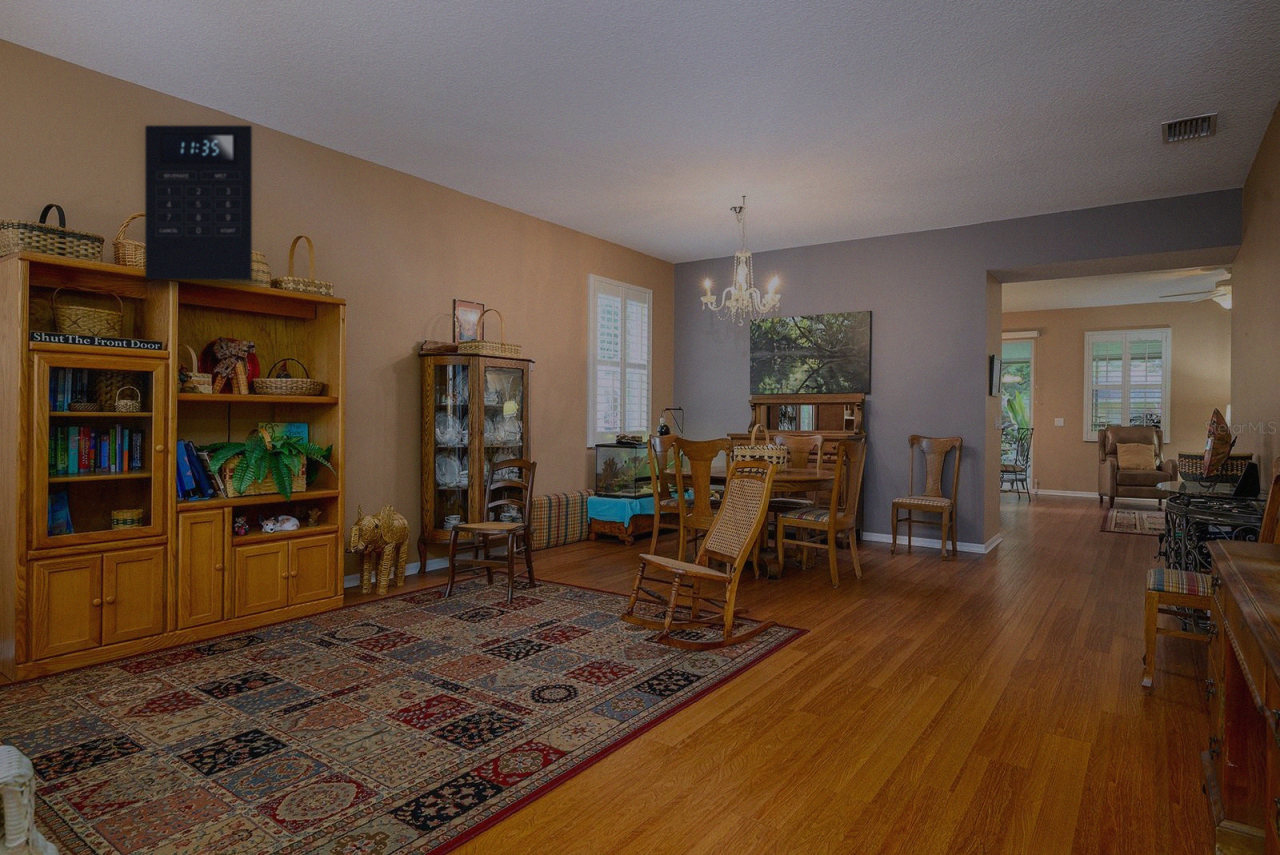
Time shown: 11:35
